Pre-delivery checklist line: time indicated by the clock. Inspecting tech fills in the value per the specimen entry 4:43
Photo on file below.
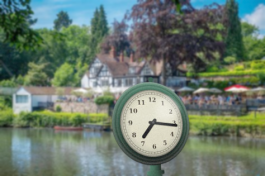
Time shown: 7:16
